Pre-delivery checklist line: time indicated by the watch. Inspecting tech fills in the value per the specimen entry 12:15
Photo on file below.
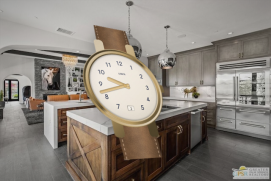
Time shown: 9:42
